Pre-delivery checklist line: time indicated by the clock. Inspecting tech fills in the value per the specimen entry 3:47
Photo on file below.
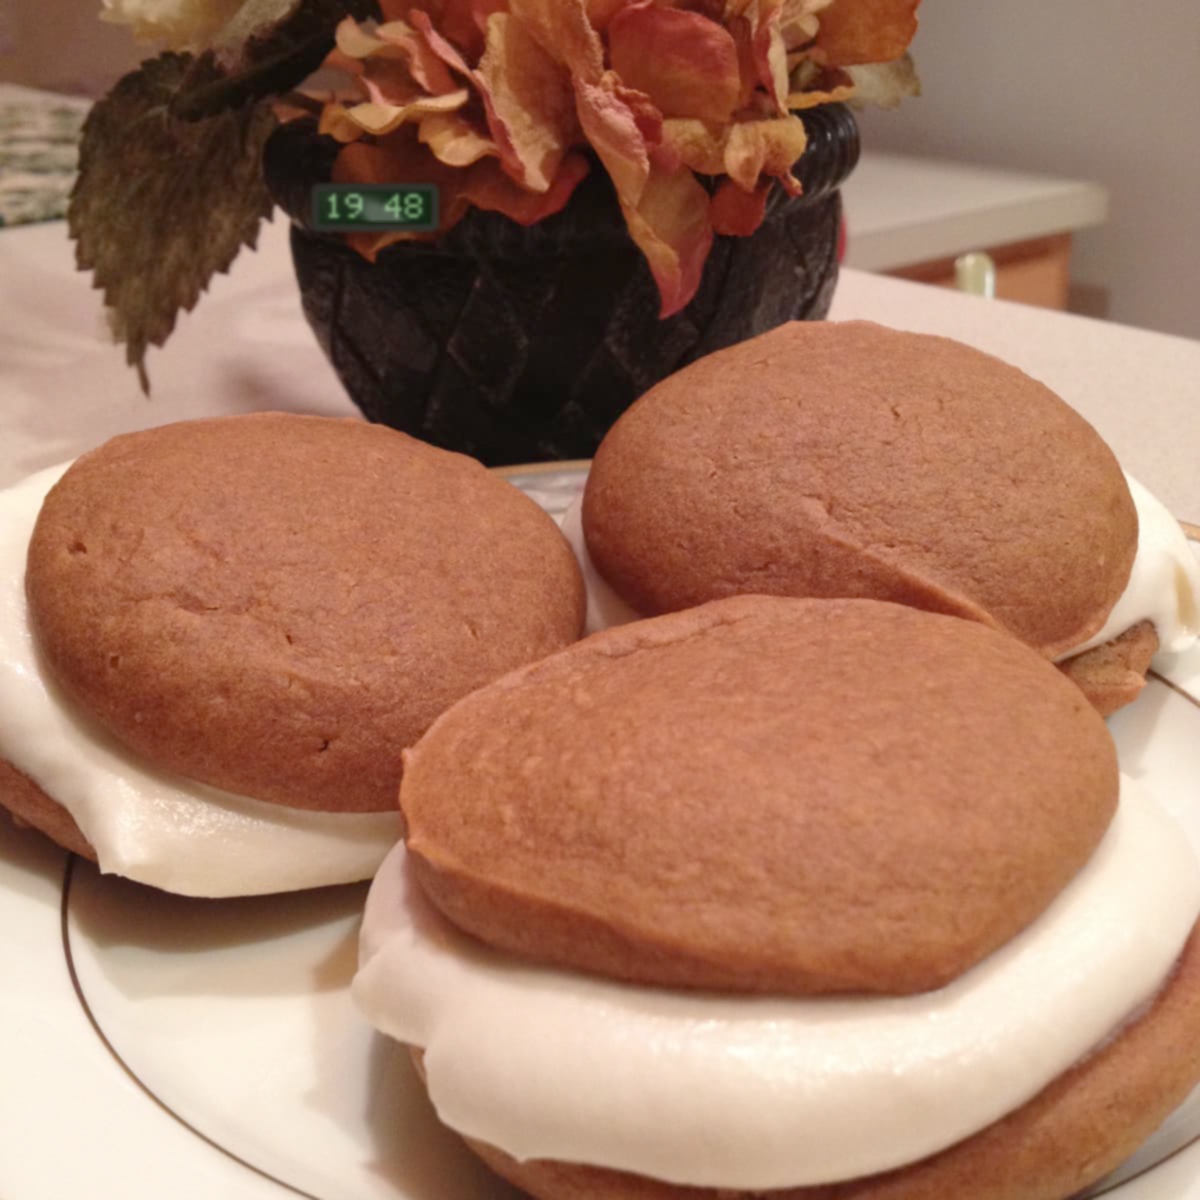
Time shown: 19:48
